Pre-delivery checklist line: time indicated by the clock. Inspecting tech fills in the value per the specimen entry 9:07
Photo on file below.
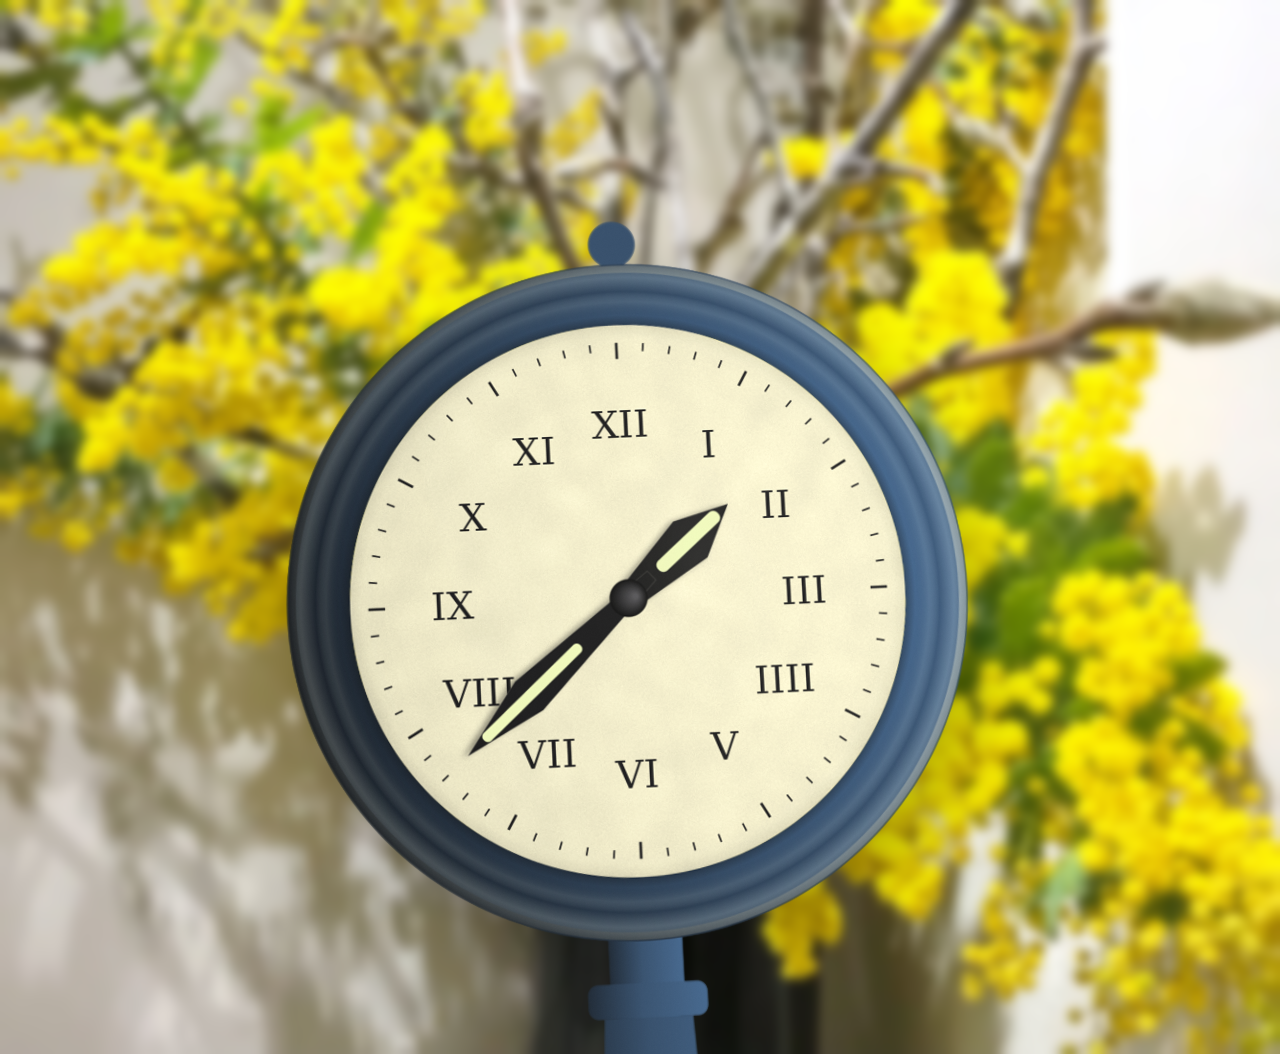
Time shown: 1:38
